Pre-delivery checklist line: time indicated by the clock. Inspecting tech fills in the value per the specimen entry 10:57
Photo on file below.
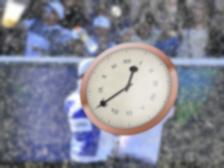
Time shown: 12:40
